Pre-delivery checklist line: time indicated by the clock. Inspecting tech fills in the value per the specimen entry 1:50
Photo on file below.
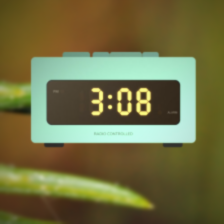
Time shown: 3:08
